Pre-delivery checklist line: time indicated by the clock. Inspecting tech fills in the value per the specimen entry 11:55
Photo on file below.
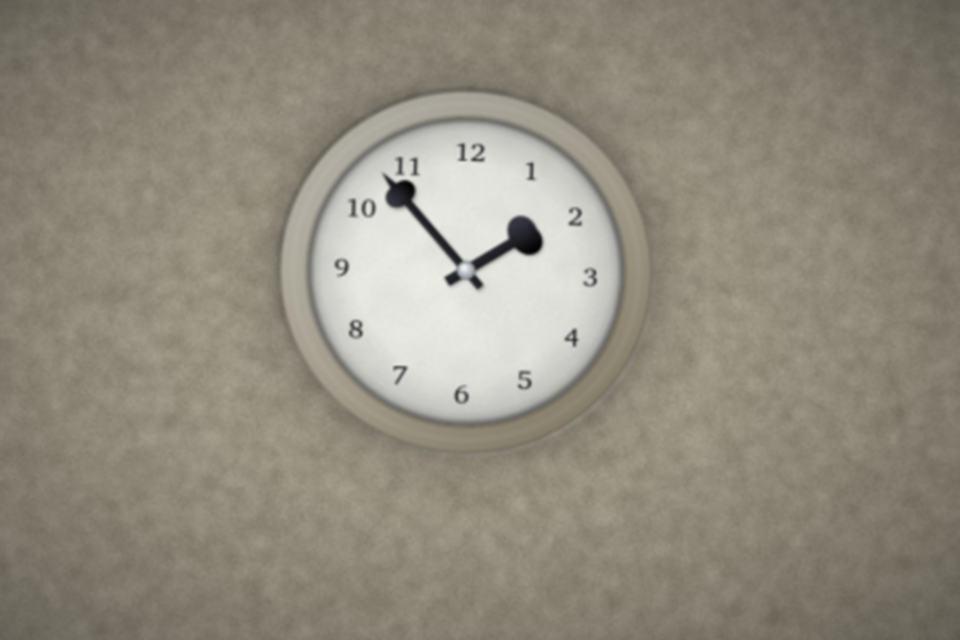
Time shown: 1:53
